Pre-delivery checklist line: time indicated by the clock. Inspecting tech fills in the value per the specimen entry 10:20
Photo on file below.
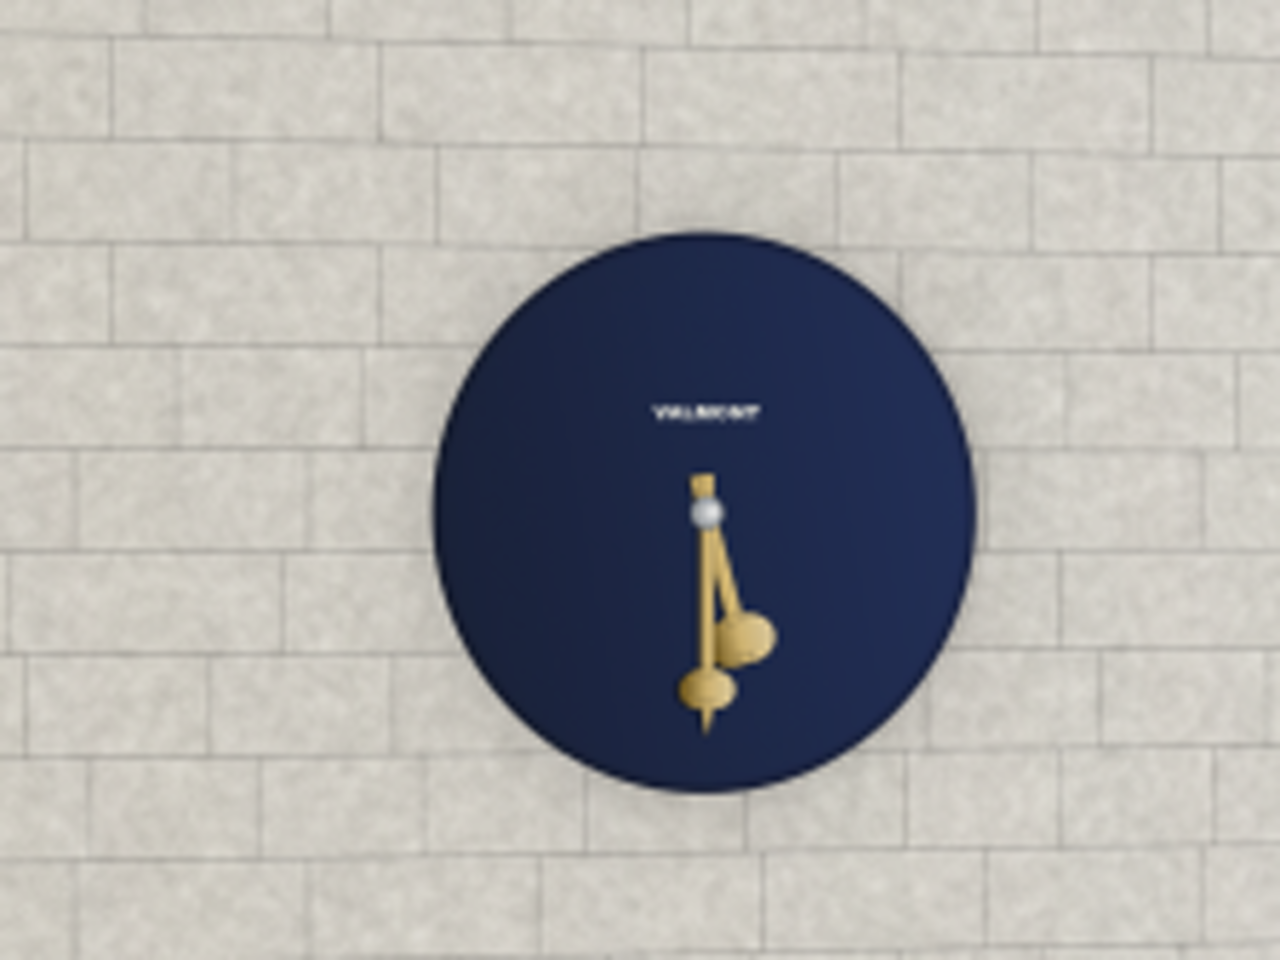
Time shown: 5:30
